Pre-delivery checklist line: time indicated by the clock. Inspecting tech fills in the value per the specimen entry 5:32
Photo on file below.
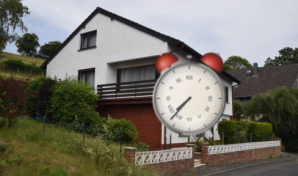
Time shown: 7:37
